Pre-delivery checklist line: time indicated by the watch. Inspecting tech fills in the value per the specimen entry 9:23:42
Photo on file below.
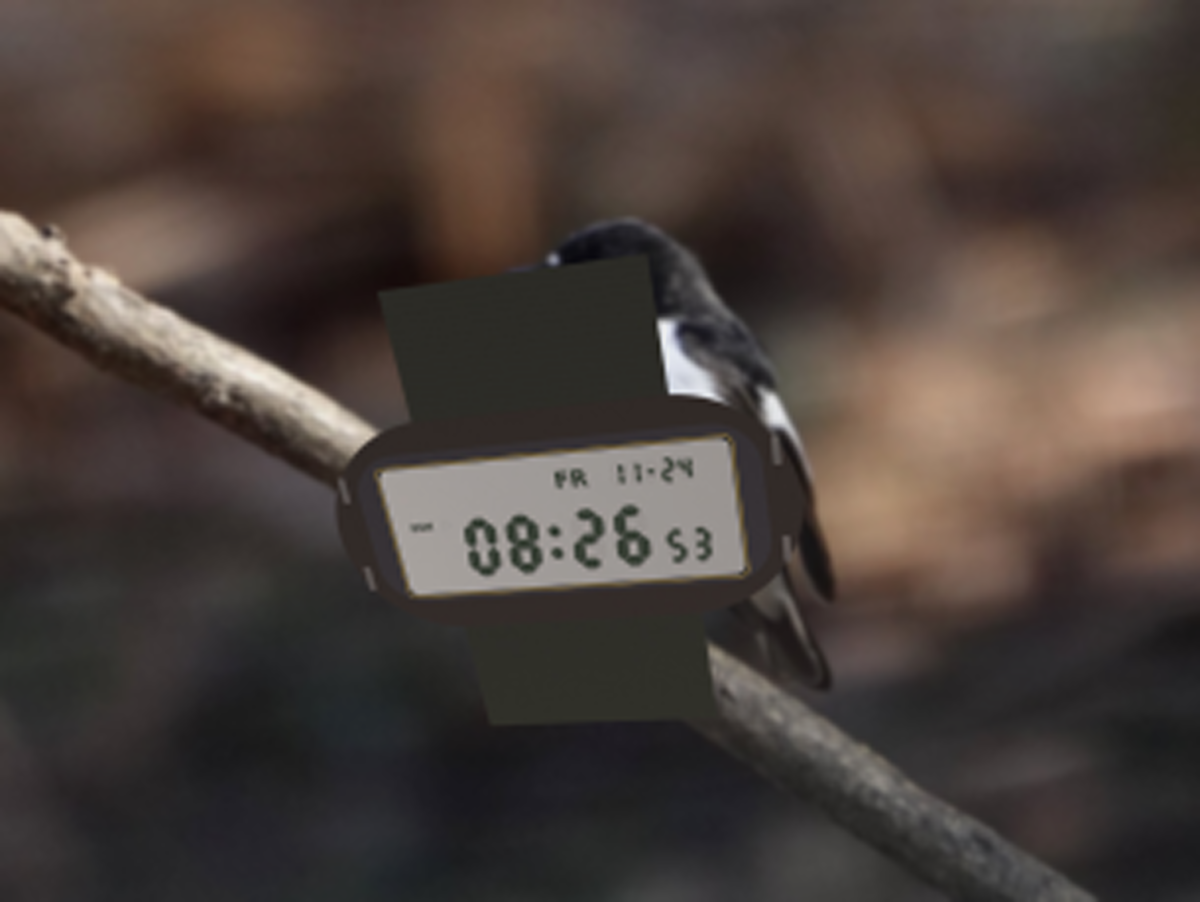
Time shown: 8:26:53
